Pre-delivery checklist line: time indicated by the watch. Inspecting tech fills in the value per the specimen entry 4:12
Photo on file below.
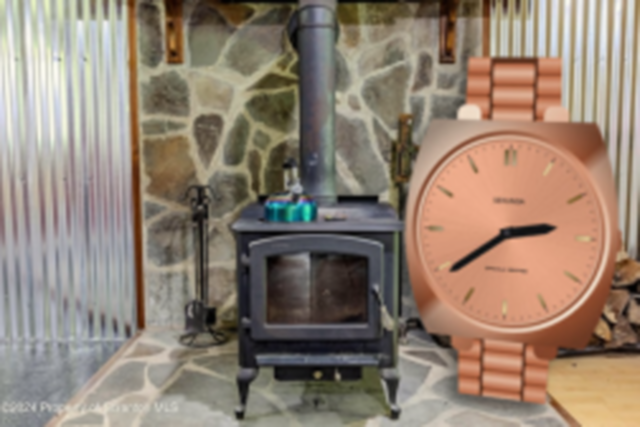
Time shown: 2:39
